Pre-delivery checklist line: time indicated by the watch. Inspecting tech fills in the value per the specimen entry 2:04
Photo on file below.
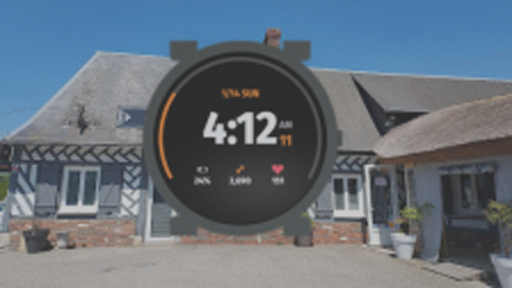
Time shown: 4:12
